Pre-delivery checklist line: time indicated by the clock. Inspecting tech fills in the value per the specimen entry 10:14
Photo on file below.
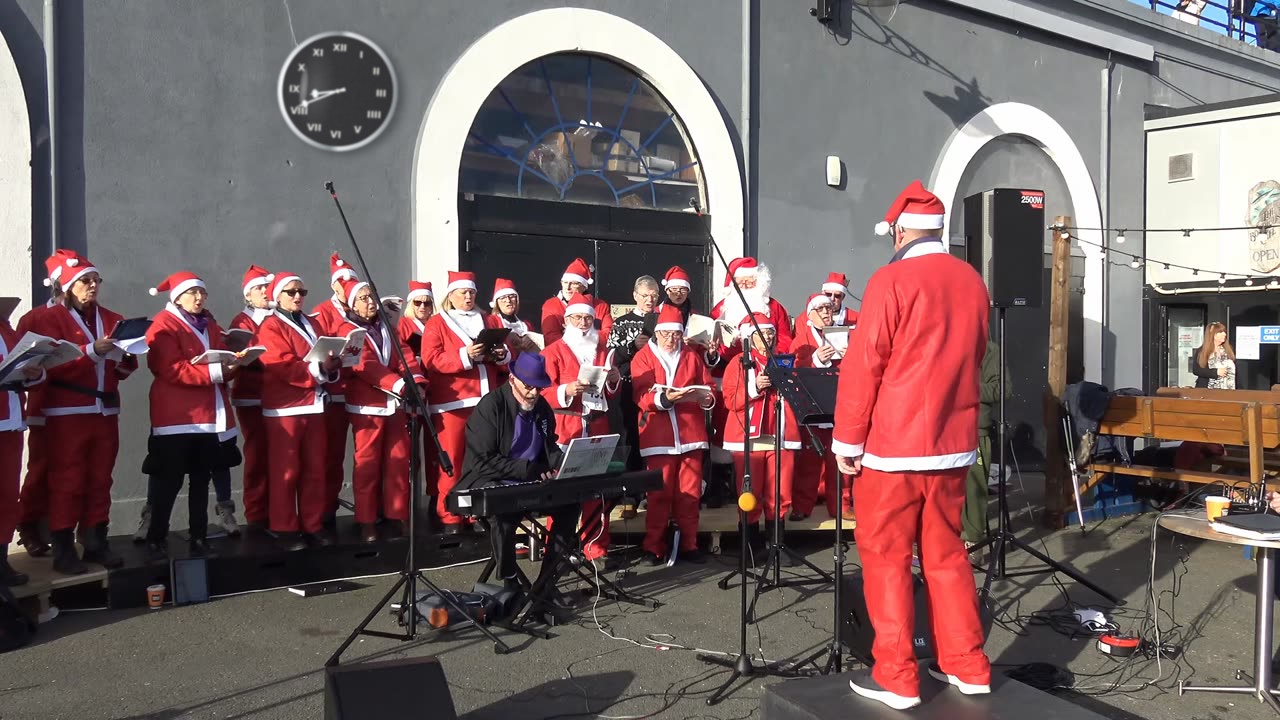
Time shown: 8:41
